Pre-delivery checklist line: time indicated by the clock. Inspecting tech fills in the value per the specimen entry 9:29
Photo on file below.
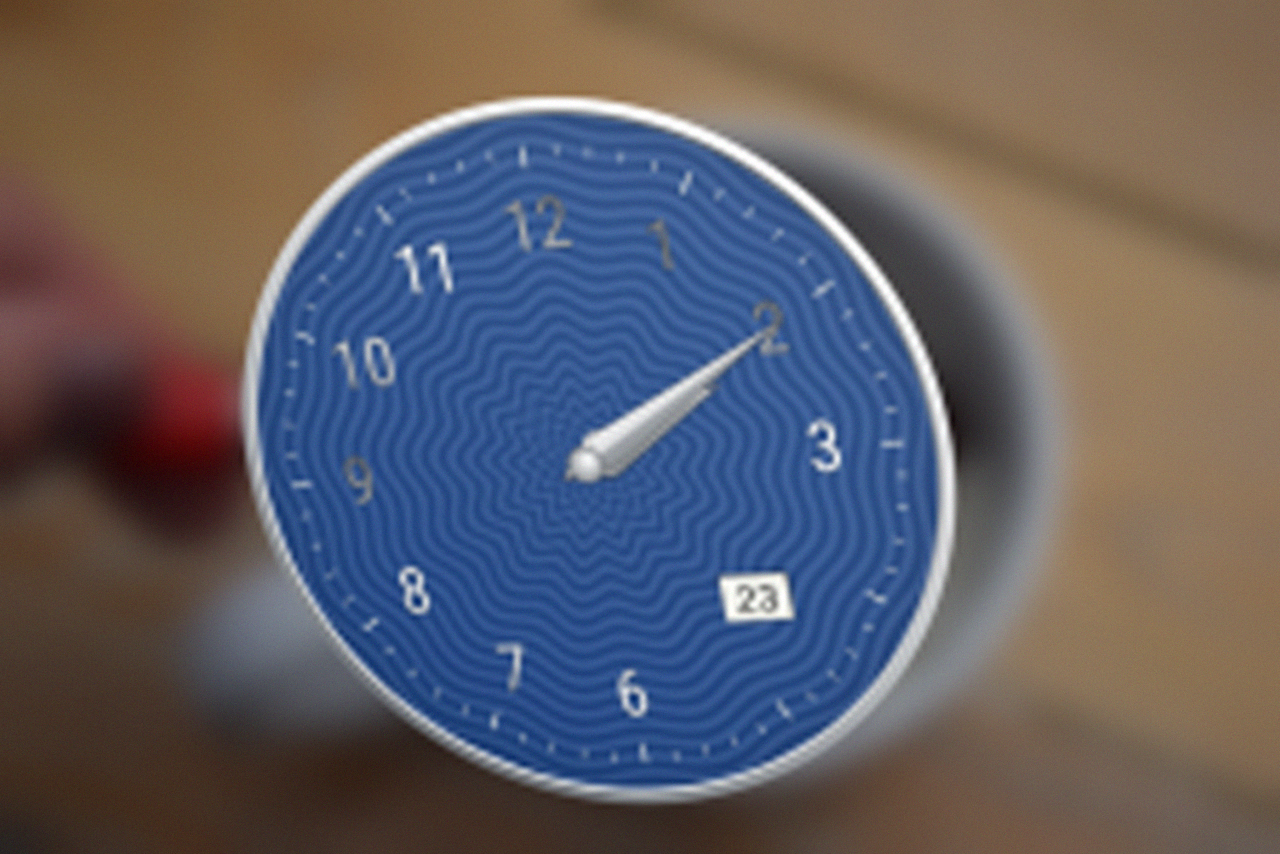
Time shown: 2:10
